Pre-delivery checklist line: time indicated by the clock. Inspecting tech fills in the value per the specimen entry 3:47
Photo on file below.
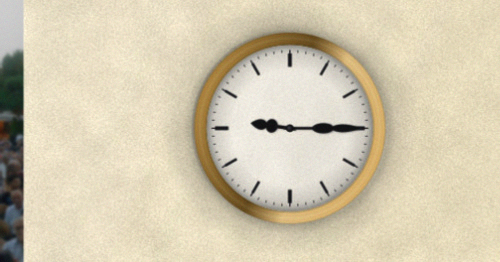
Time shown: 9:15
